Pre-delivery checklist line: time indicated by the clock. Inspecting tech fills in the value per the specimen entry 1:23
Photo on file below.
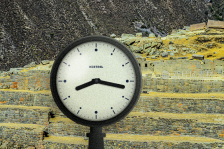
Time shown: 8:17
